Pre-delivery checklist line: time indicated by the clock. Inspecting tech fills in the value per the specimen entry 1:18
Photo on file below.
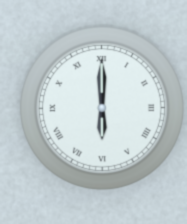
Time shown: 6:00
